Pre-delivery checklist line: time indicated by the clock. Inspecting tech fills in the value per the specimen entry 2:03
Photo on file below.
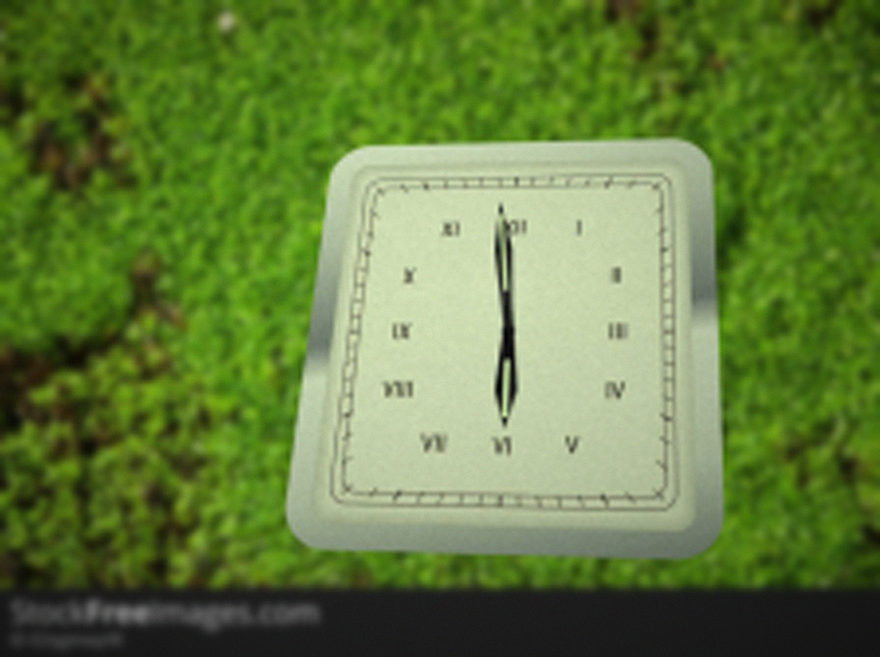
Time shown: 5:59
